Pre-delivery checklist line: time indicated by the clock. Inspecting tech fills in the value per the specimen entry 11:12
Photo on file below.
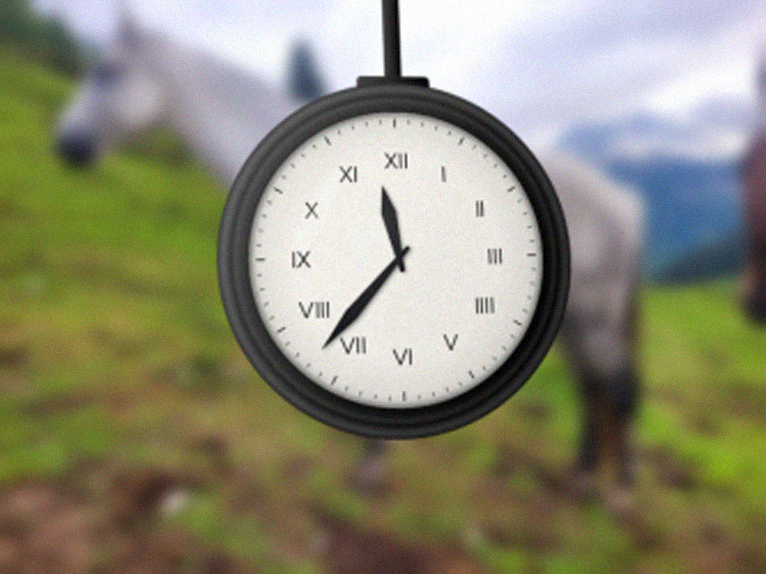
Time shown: 11:37
